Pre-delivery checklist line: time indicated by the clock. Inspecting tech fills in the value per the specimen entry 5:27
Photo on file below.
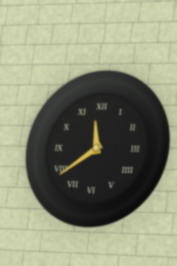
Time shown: 11:39
